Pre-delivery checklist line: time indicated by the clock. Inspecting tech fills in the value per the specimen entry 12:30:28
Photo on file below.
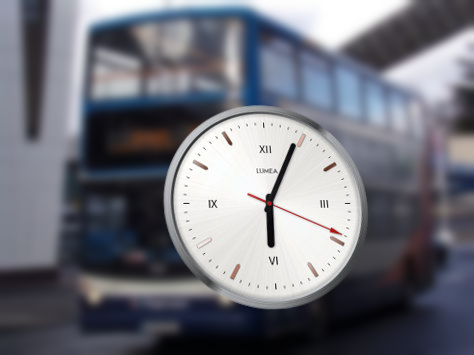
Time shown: 6:04:19
